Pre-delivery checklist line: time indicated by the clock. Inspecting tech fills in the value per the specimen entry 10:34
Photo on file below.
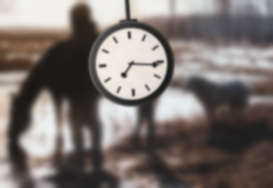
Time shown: 7:16
